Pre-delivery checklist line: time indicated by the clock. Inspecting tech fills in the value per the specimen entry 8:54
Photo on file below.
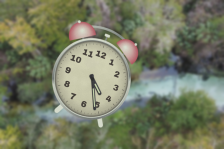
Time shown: 4:26
